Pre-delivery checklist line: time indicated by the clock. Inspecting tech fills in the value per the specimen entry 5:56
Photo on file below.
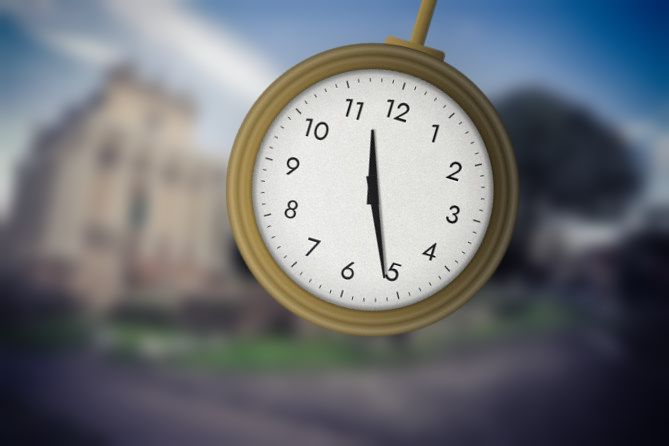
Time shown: 11:26
